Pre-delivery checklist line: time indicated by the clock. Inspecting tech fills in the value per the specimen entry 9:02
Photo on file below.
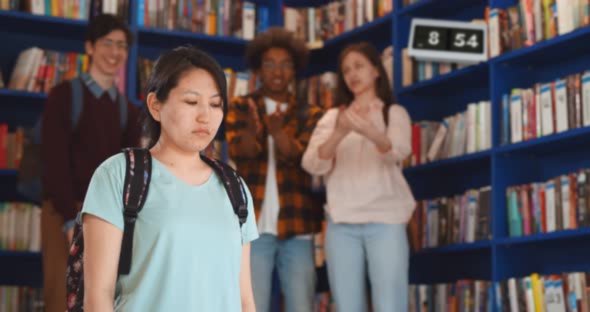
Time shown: 8:54
